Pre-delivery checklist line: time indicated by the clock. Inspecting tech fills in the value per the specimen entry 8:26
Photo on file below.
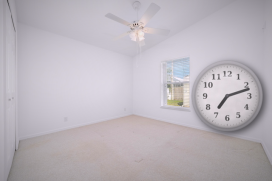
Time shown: 7:12
